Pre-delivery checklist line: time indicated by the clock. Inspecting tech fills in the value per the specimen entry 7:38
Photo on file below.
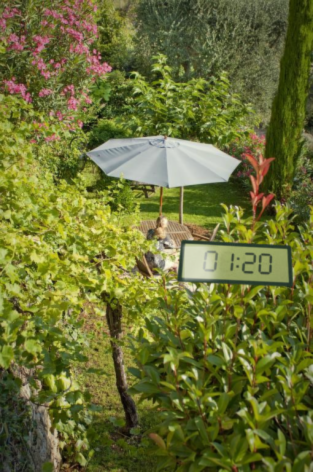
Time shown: 1:20
